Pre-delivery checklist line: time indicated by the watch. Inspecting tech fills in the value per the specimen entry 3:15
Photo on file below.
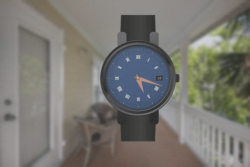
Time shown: 5:18
